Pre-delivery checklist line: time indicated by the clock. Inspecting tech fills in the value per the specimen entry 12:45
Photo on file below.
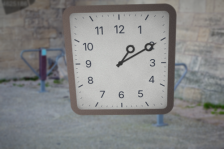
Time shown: 1:10
